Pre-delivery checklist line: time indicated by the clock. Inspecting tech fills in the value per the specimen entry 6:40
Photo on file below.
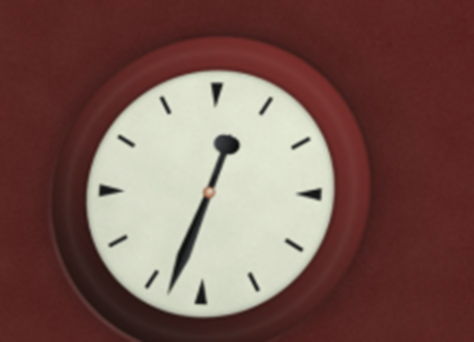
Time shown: 12:33
